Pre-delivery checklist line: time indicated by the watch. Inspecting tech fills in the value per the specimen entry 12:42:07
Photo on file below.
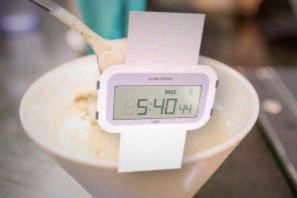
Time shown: 5:40:44
